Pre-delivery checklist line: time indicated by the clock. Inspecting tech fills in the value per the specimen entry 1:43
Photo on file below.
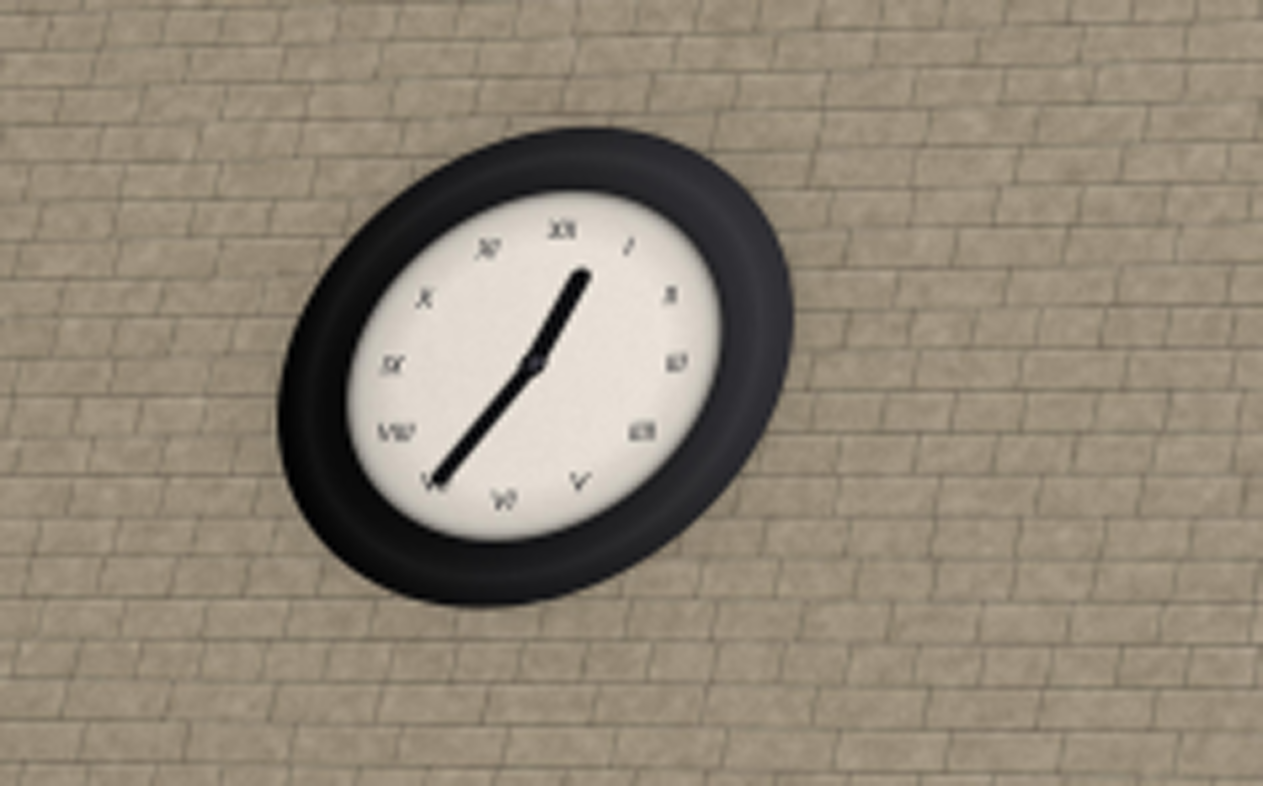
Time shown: 12:35
